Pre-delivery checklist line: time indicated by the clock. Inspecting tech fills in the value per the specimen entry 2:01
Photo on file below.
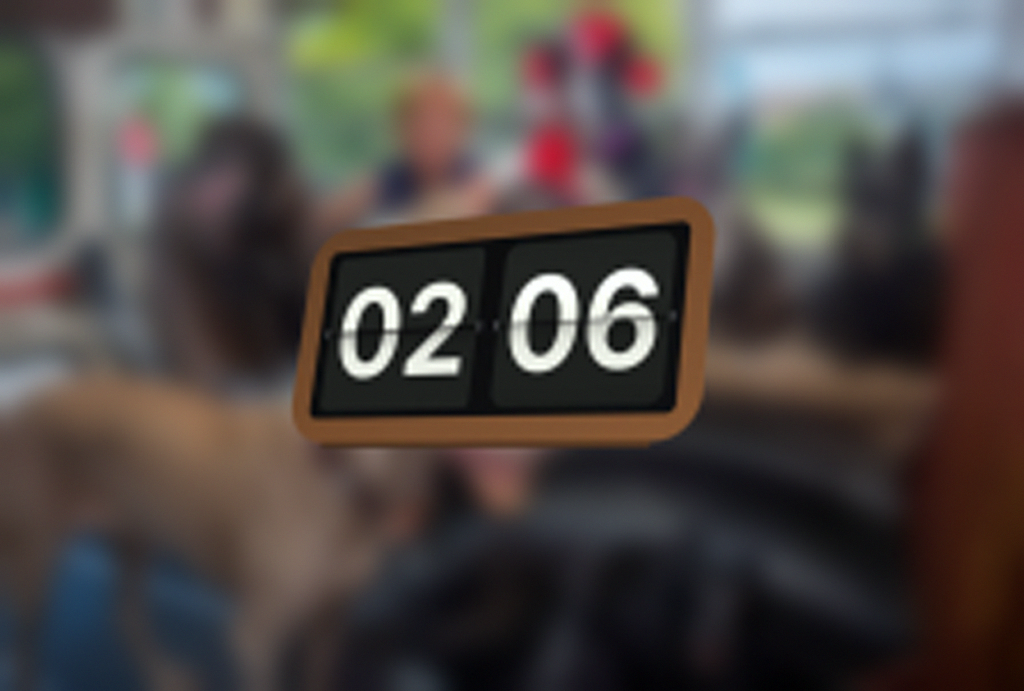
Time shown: 2:06
